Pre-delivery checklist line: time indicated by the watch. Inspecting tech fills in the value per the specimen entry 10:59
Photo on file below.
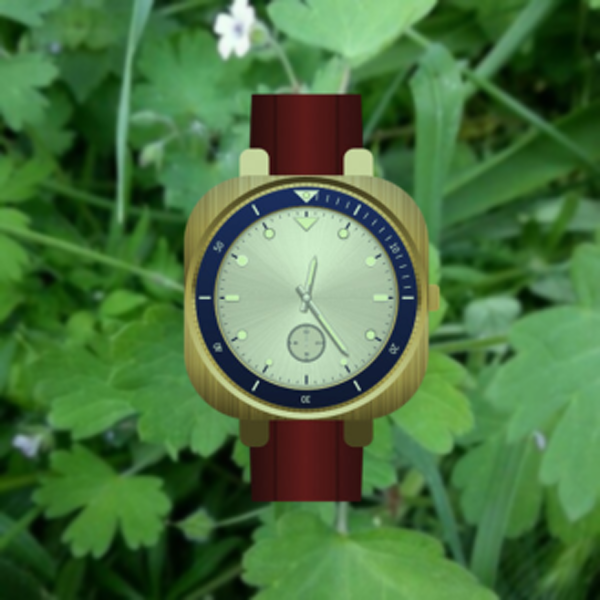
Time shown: 12:24
